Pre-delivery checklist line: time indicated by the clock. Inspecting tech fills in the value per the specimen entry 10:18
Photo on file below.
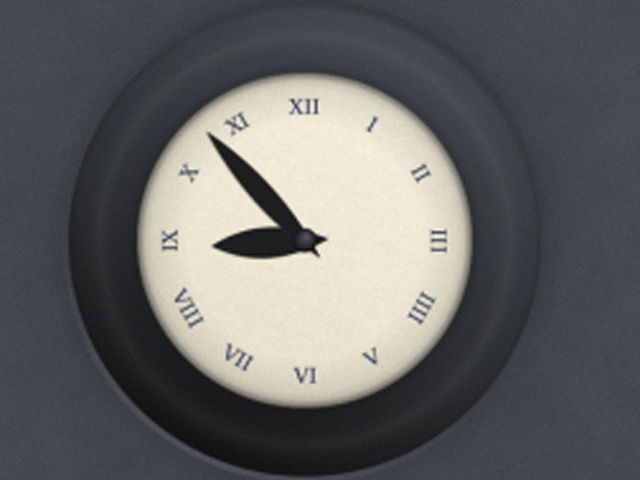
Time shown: 8:53
